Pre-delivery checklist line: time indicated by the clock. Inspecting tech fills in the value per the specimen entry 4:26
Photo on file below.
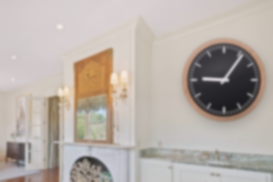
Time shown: 9:06
